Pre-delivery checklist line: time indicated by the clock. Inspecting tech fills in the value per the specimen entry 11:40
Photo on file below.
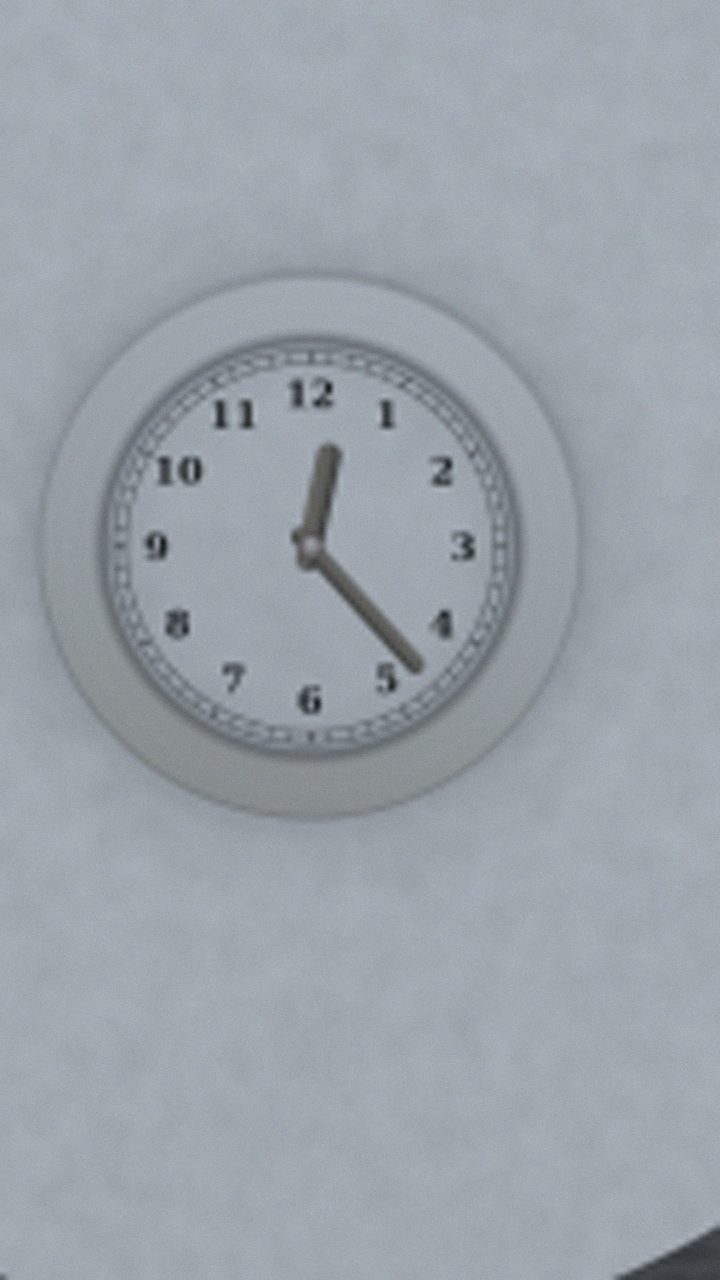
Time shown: 12:23
